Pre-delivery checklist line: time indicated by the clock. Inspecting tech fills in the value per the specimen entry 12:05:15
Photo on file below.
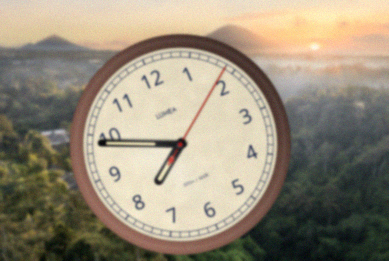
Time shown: 7:49:09
